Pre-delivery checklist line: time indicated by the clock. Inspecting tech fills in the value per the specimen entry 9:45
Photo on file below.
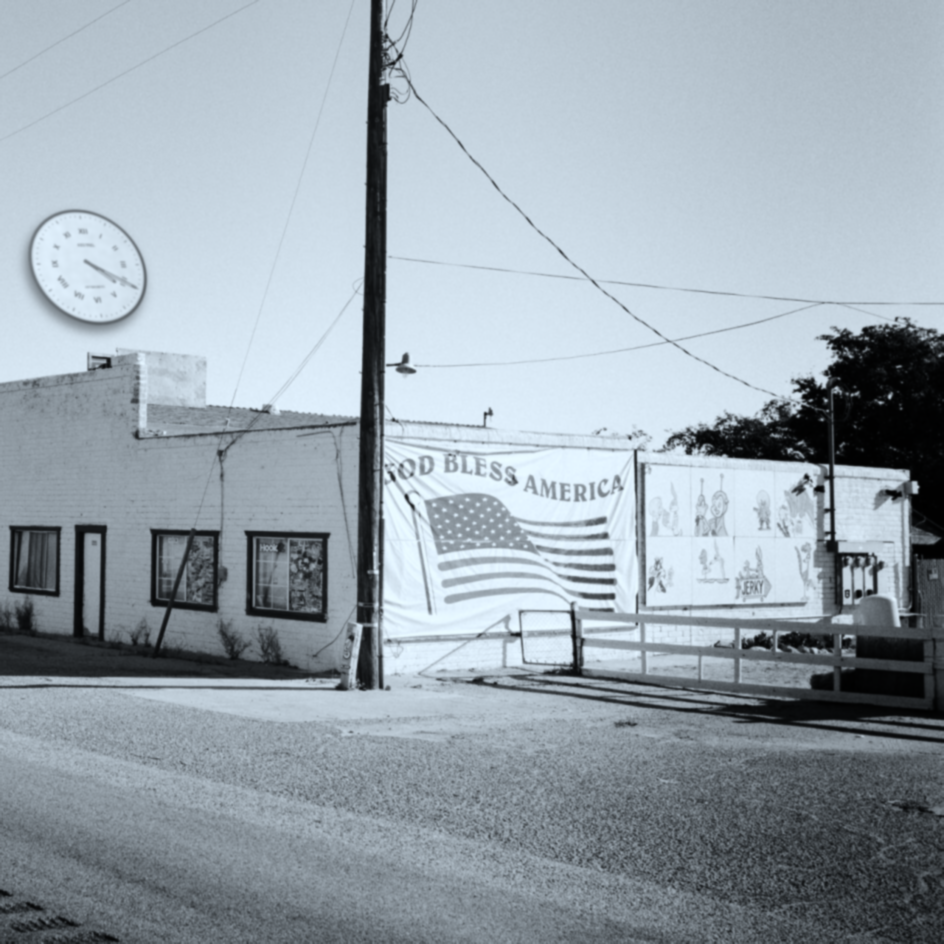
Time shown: 4:20
